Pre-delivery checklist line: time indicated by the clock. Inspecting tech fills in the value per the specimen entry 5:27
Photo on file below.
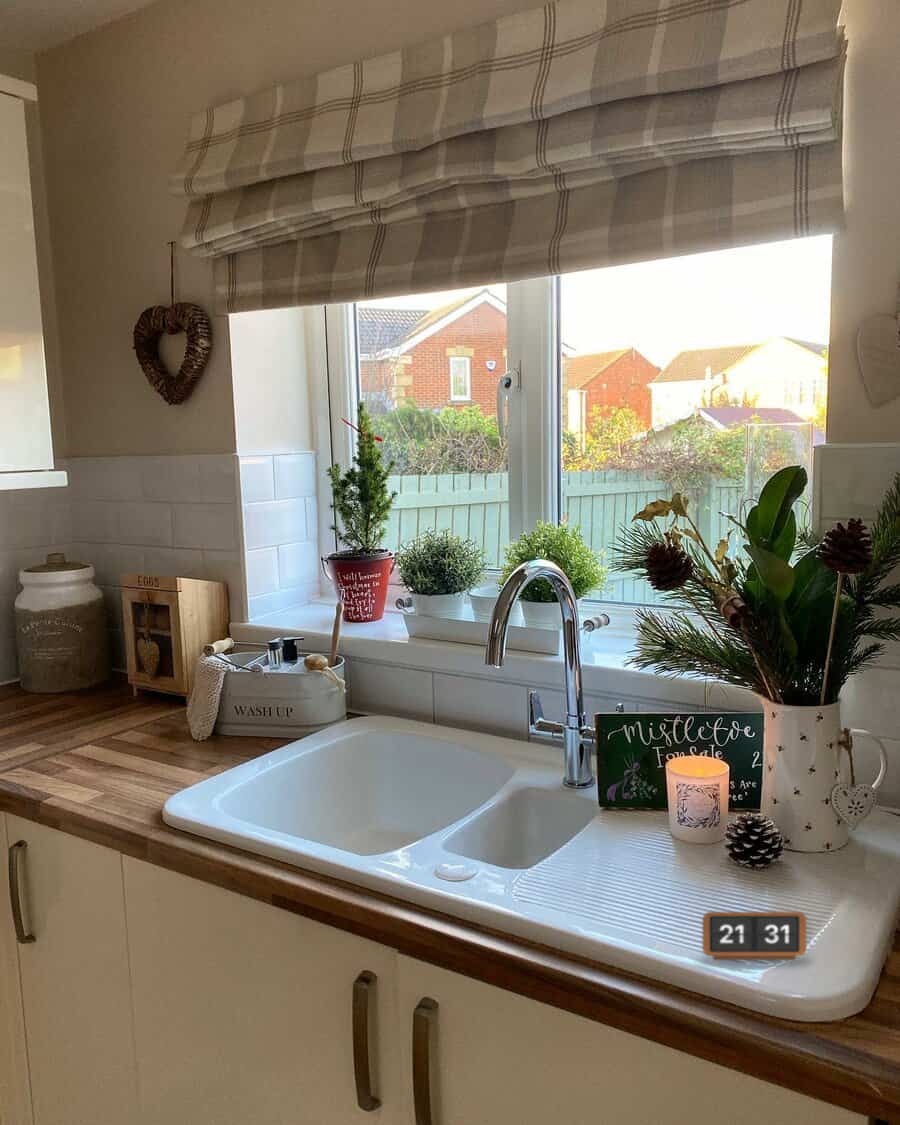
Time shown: 21:31
